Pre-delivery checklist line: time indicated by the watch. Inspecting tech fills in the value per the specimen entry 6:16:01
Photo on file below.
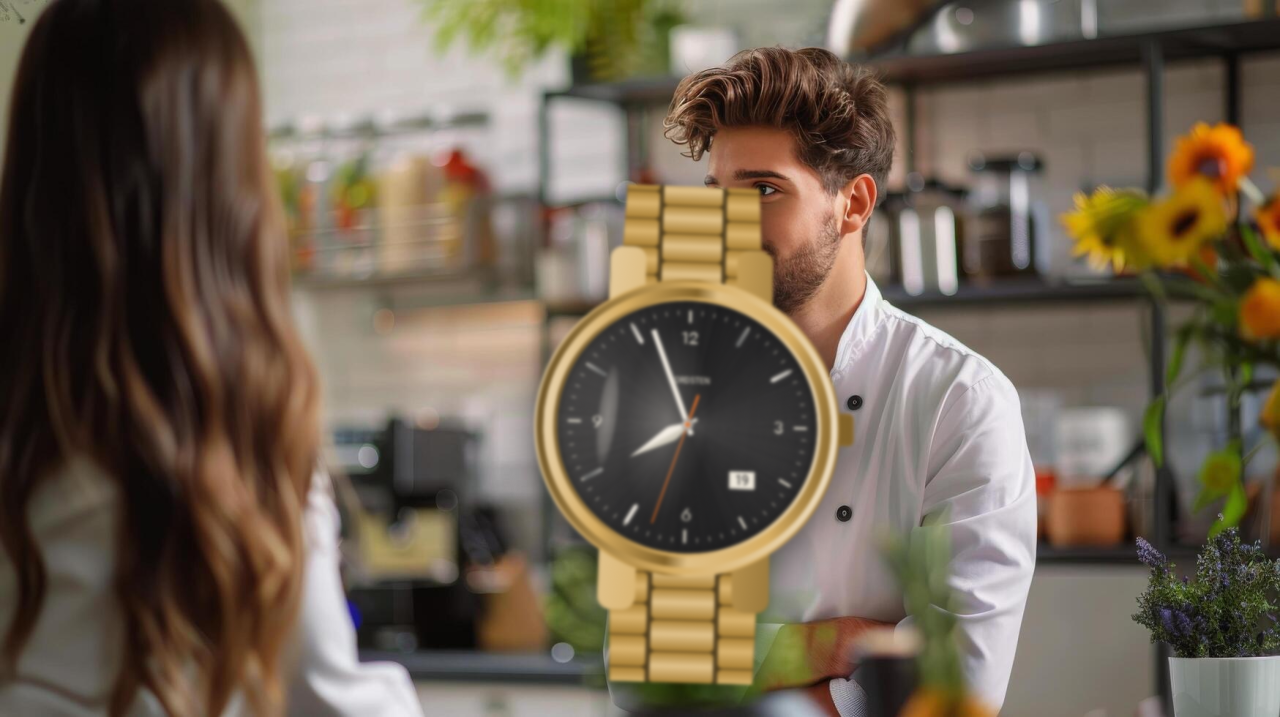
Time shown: 7:56:33
